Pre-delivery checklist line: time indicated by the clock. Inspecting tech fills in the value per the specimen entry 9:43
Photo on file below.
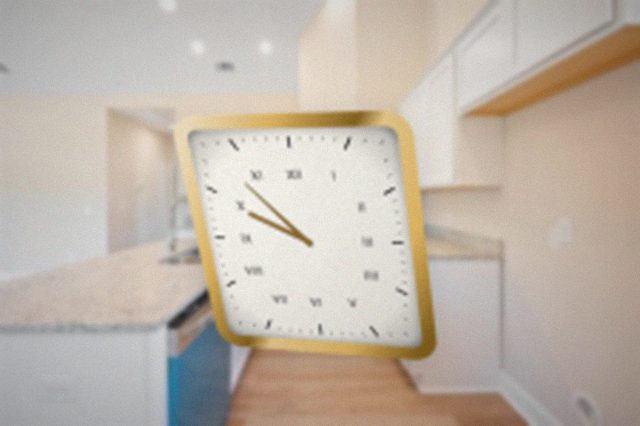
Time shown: 9:53
